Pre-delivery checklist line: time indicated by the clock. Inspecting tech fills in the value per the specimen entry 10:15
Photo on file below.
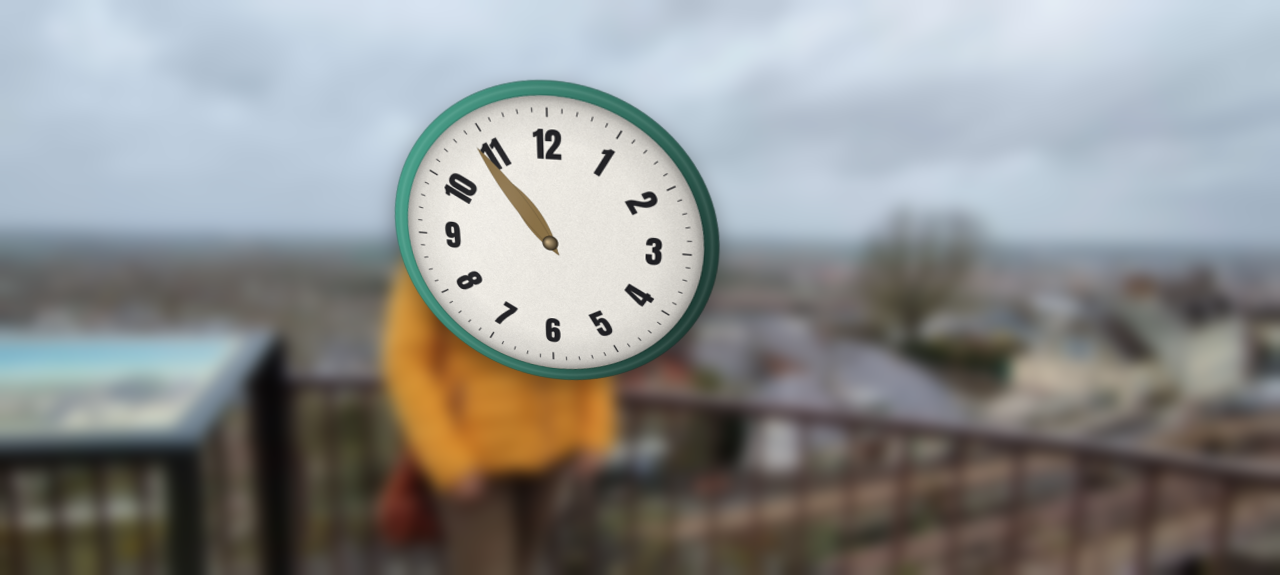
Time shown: 10:54
